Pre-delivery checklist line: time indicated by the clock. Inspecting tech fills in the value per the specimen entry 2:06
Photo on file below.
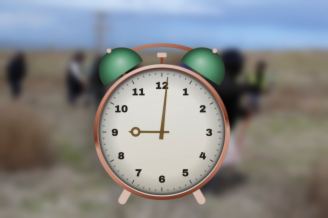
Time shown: 9:01
